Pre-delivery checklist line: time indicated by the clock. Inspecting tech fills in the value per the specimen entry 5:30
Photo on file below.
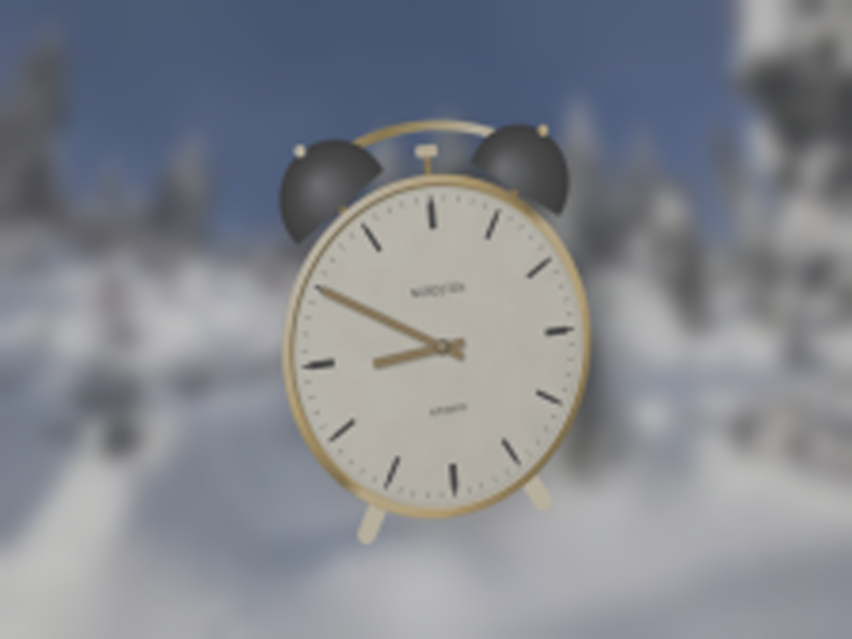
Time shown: 8:50
